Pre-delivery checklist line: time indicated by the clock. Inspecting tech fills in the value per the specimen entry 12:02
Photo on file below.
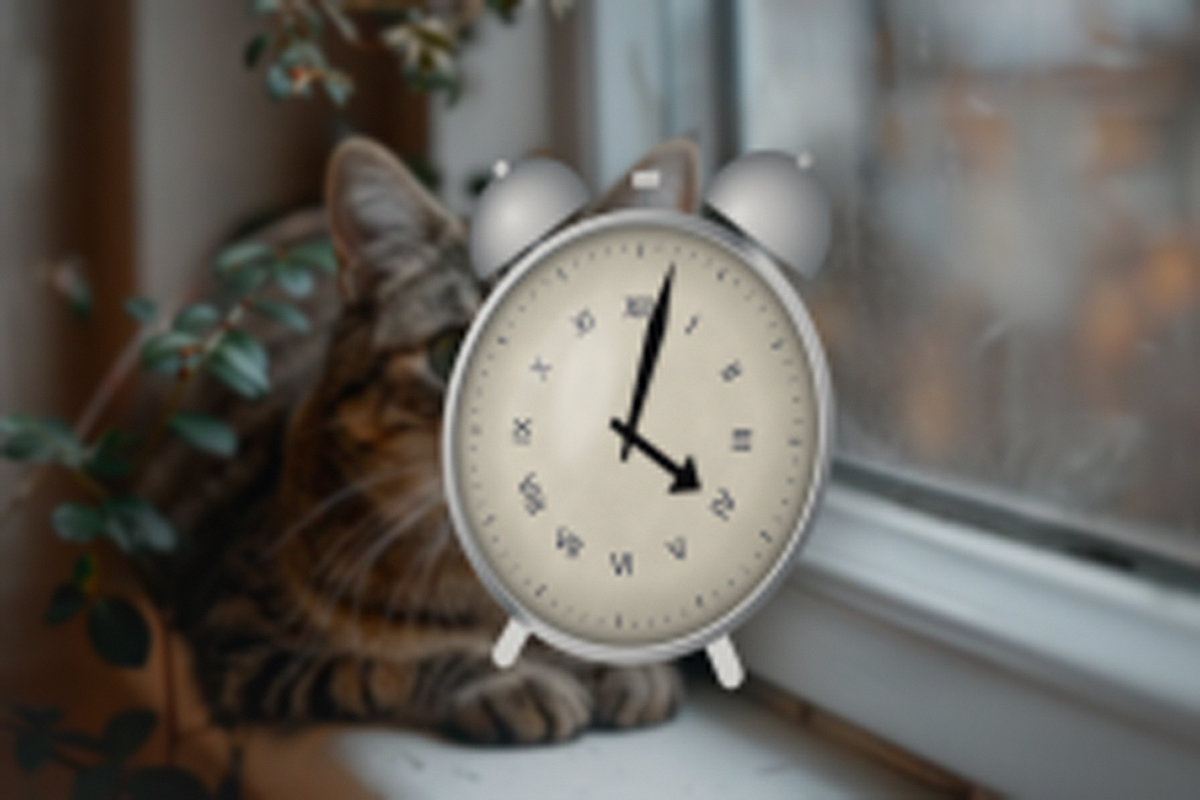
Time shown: 4:02
